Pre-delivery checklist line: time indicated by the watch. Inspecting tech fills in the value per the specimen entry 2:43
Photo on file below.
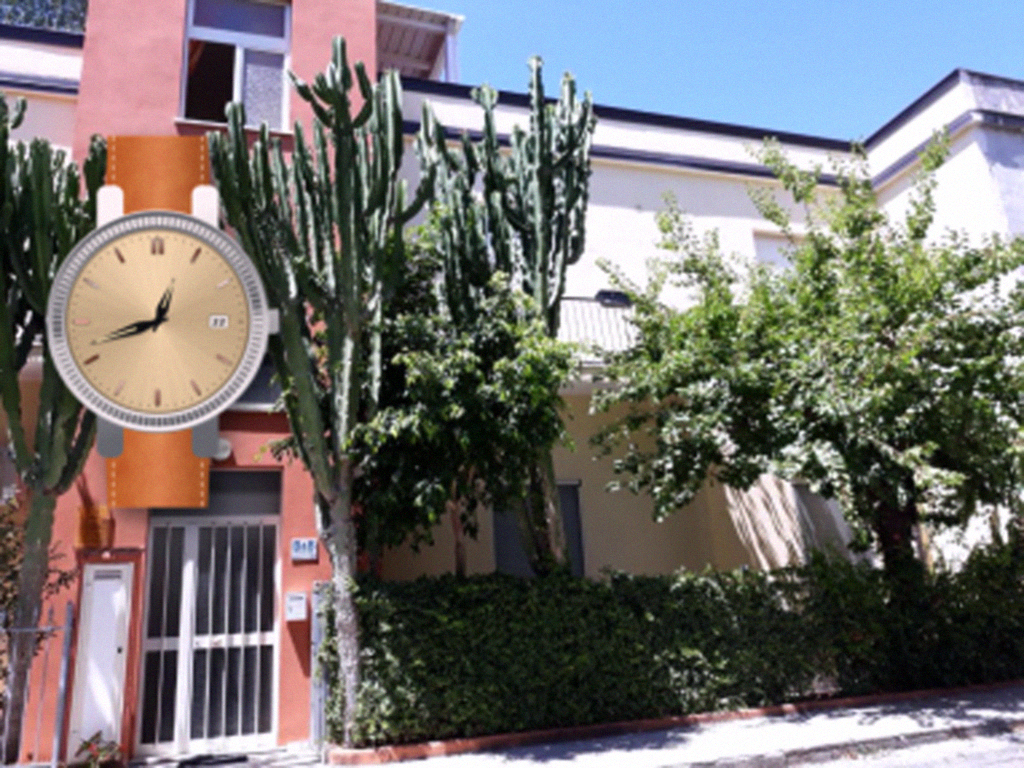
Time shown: 12:42
